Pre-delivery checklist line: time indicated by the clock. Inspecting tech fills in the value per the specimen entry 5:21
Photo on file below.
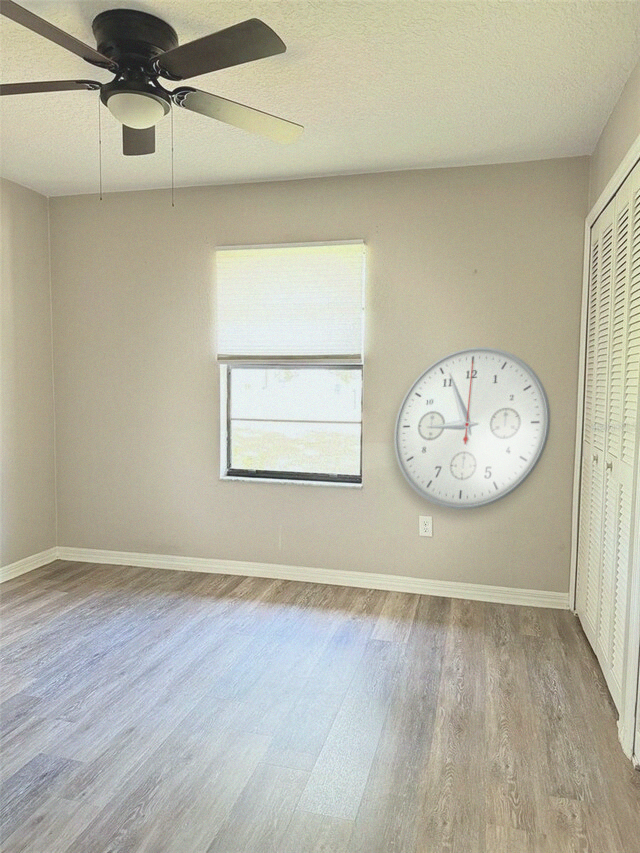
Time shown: 8:56
